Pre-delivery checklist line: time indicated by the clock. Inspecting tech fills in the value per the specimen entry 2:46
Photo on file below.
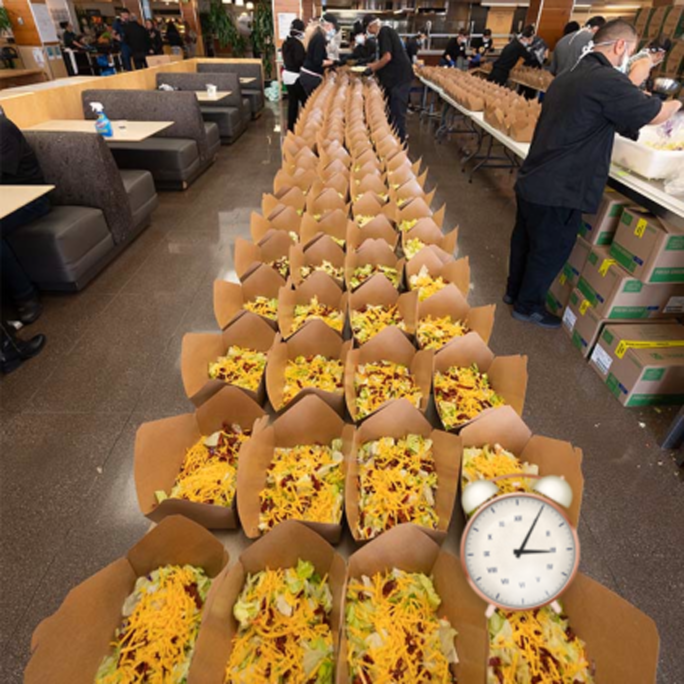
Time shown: 3:05
